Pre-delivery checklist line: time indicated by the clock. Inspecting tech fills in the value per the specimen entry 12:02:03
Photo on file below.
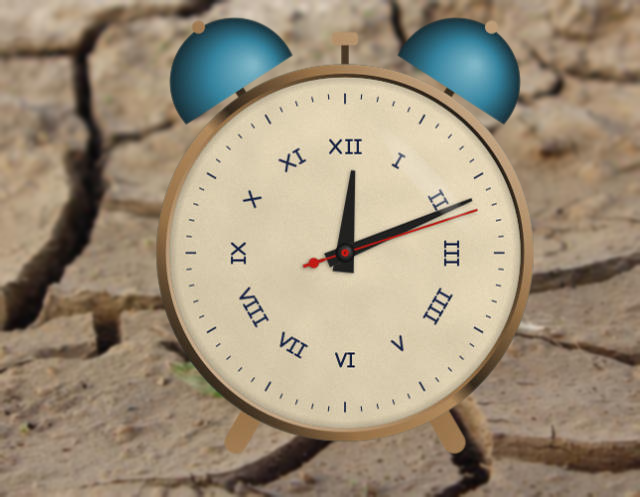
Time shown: 12:11:12
